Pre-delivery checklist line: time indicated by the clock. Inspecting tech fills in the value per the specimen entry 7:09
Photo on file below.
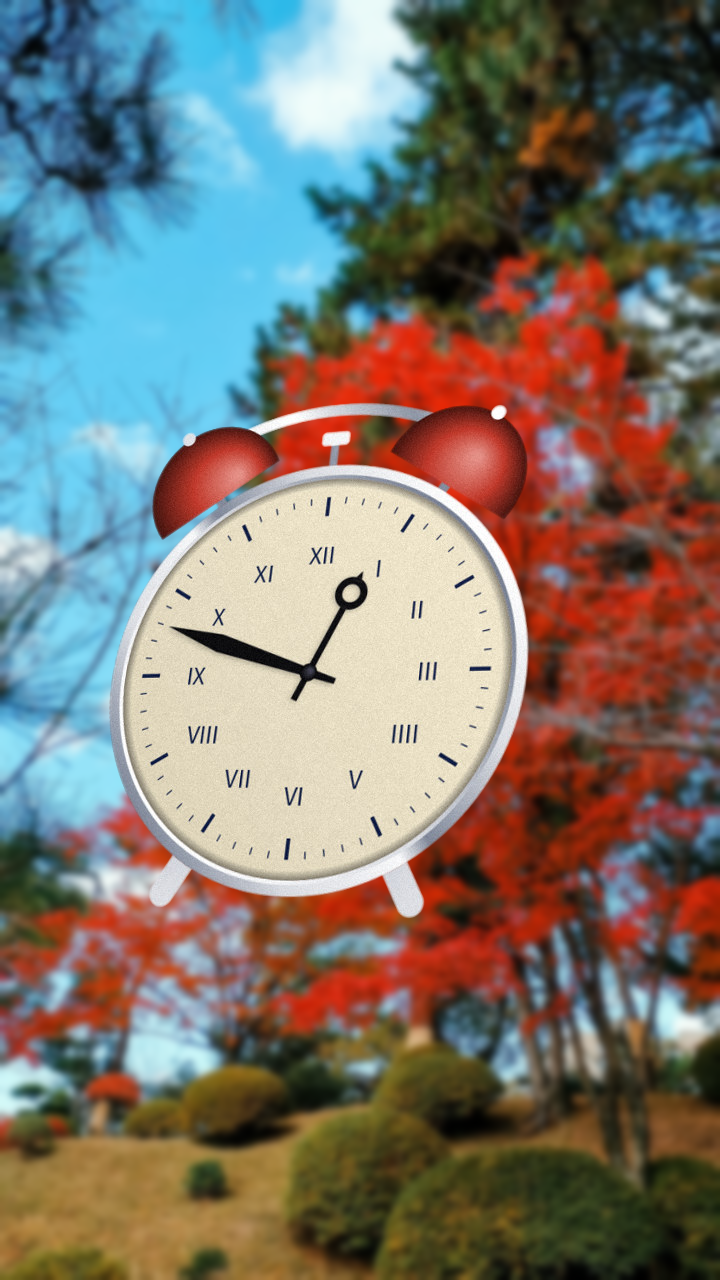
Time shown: 12:48
